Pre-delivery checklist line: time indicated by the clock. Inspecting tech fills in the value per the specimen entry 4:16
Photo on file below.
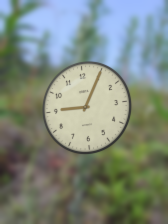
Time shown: 9:05
